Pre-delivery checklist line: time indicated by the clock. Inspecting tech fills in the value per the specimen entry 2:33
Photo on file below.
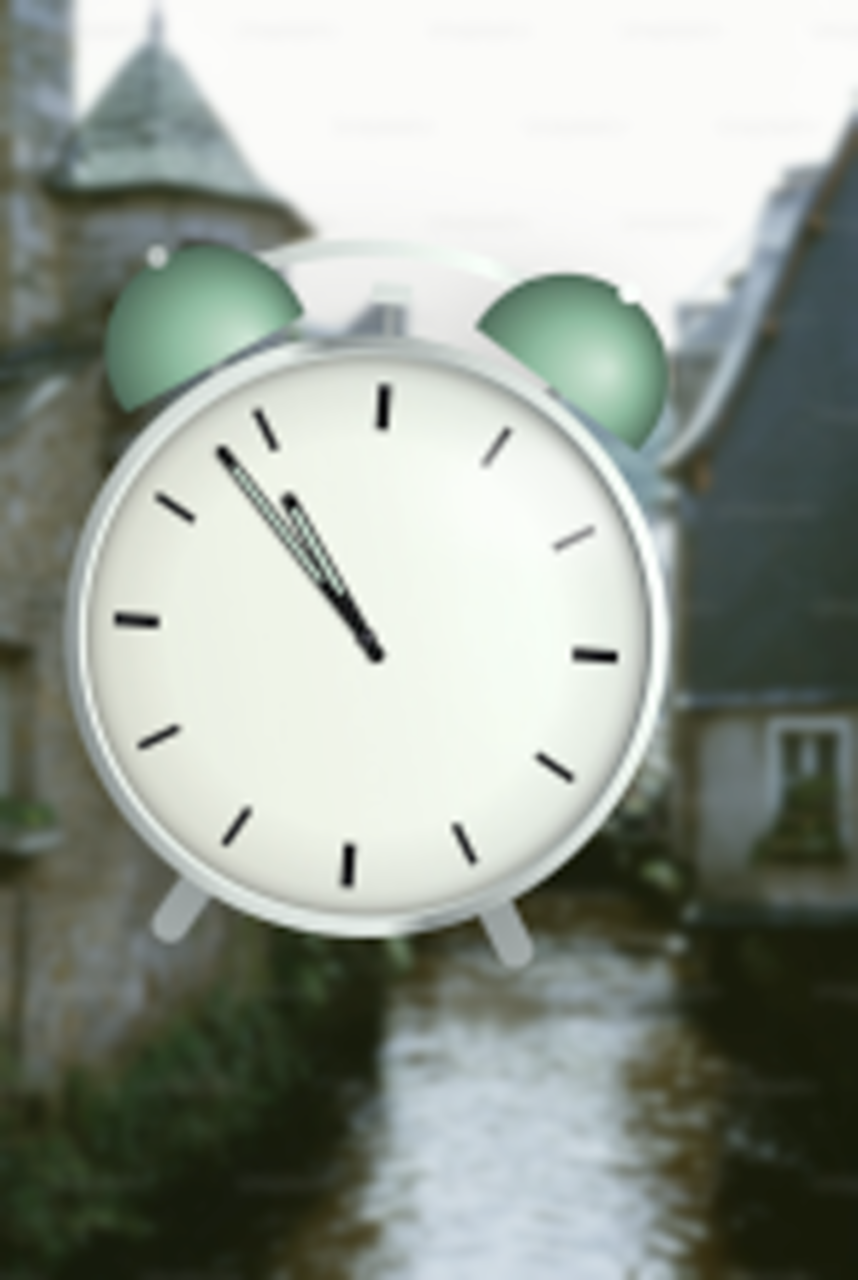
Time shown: 10:53
